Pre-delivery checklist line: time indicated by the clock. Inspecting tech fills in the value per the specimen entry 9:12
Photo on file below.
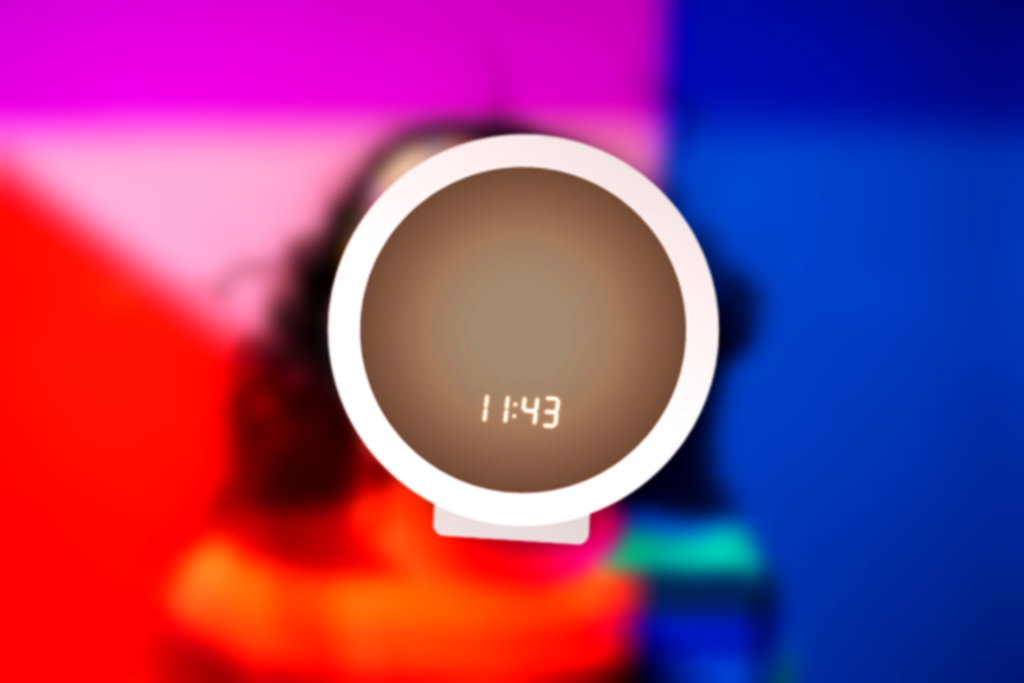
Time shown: 11:43
